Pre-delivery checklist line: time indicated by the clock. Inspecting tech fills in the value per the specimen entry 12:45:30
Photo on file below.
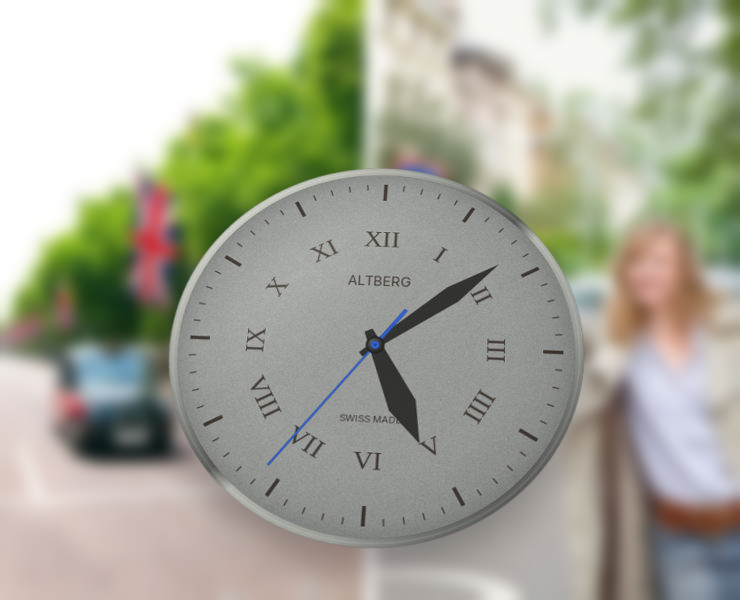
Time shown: 5:08:36
